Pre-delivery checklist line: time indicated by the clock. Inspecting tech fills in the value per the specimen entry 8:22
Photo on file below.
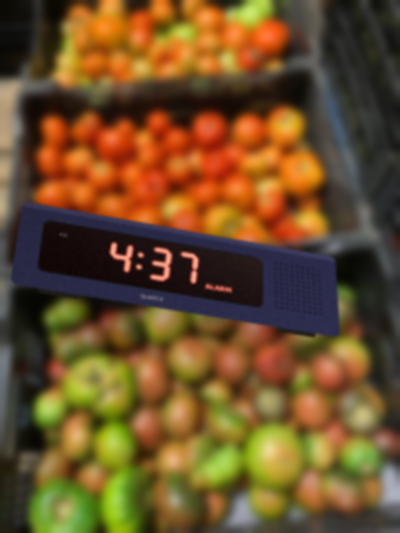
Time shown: 4:37
